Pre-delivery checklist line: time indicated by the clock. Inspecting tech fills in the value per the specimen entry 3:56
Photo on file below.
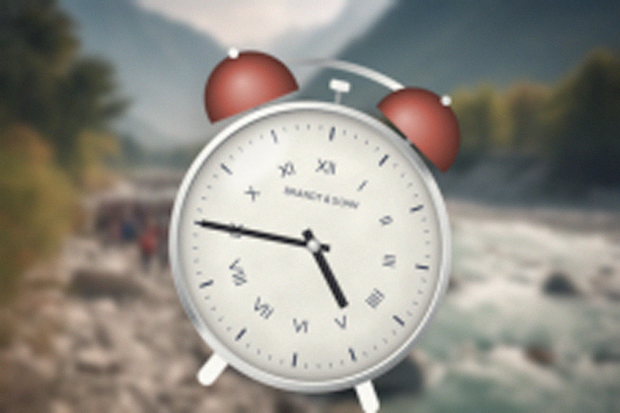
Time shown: 4:45
